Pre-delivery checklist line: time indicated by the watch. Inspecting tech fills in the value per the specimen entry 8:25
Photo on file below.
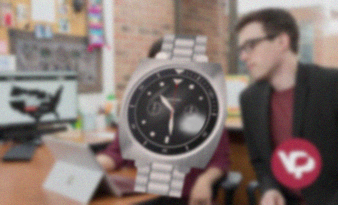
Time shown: 10:29
